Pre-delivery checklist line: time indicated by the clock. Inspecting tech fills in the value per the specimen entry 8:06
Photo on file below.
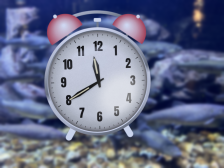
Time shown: 11:40
